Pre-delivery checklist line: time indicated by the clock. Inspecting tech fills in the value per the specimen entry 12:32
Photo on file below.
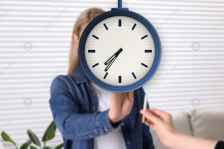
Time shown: 7:36
